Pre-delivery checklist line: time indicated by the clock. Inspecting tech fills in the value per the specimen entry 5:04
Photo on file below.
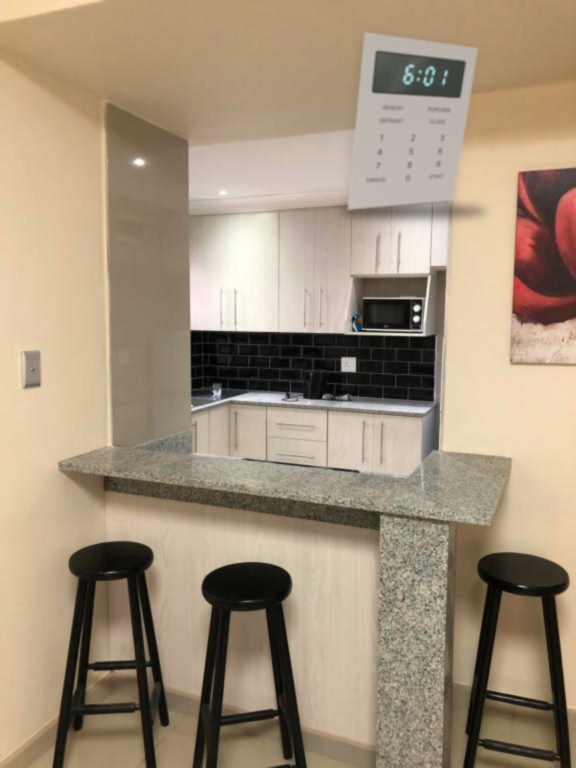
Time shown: 6:01
